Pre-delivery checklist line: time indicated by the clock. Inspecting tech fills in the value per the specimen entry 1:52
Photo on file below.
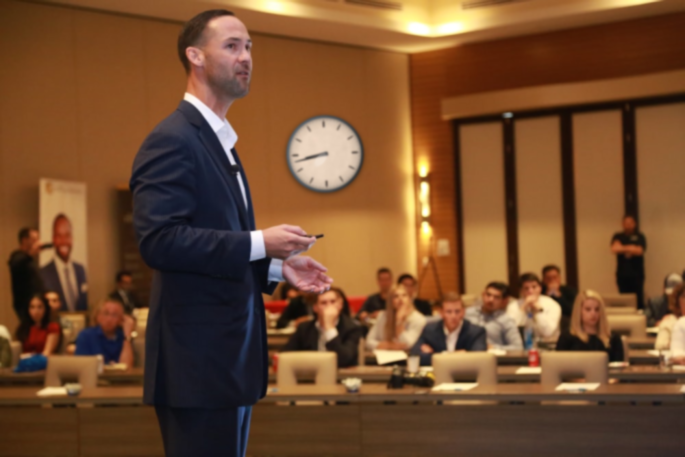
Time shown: 8:43
